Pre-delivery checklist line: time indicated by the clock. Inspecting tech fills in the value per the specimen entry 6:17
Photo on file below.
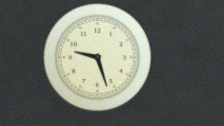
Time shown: 9:27
